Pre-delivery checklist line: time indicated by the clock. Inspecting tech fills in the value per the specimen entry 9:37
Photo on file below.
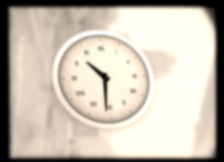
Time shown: 10:31
